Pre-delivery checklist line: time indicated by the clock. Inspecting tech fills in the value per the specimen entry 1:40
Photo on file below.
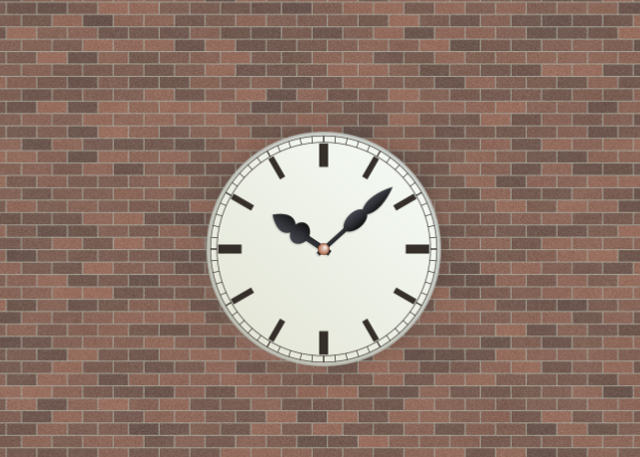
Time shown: 10:08
